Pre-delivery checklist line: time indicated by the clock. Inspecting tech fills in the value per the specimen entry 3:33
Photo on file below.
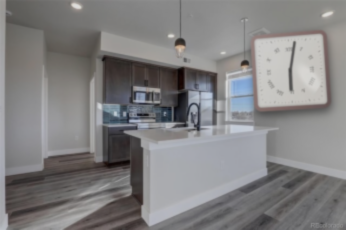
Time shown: 6:02
